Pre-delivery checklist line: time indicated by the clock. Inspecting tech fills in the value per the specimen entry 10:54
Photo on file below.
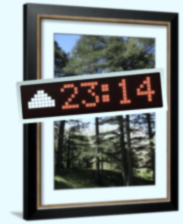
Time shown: 23:14
